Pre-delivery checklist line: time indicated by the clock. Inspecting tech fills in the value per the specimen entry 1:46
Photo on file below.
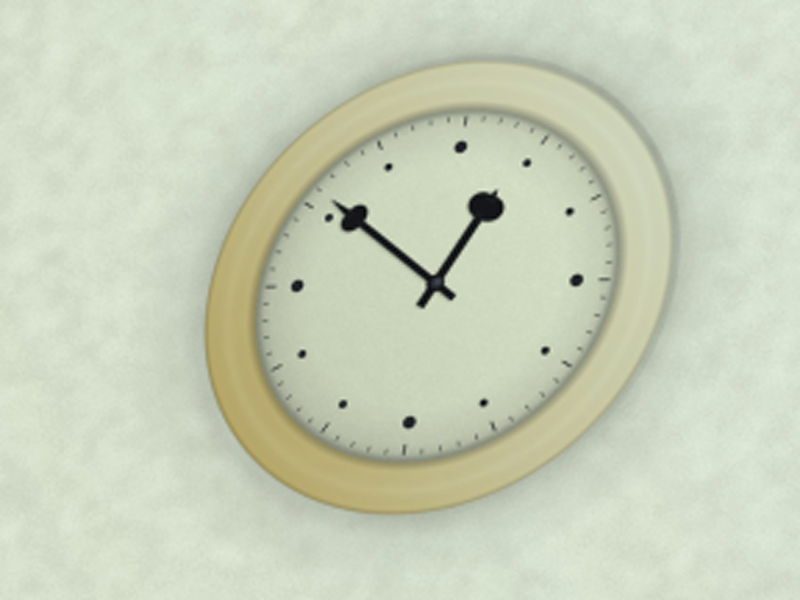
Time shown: 12:51
